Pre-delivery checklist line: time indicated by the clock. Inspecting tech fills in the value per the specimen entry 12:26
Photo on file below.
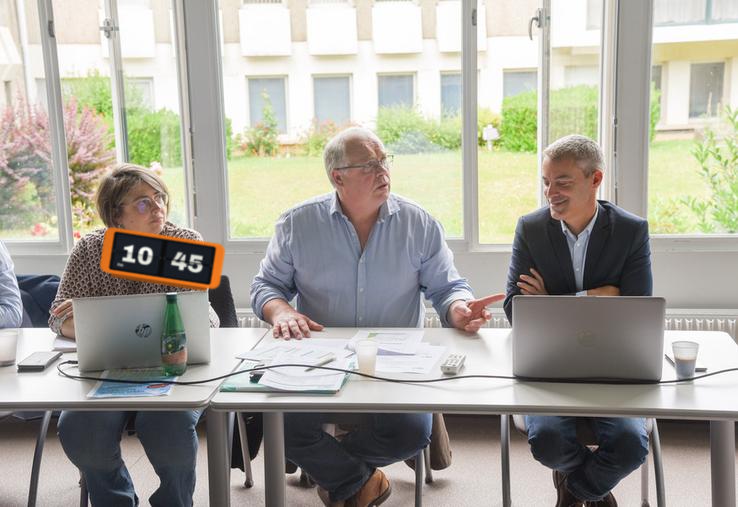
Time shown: 10:45
